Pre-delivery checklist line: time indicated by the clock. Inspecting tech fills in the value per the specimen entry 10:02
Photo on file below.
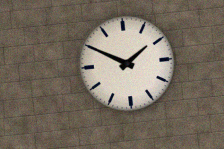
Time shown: 1:50
